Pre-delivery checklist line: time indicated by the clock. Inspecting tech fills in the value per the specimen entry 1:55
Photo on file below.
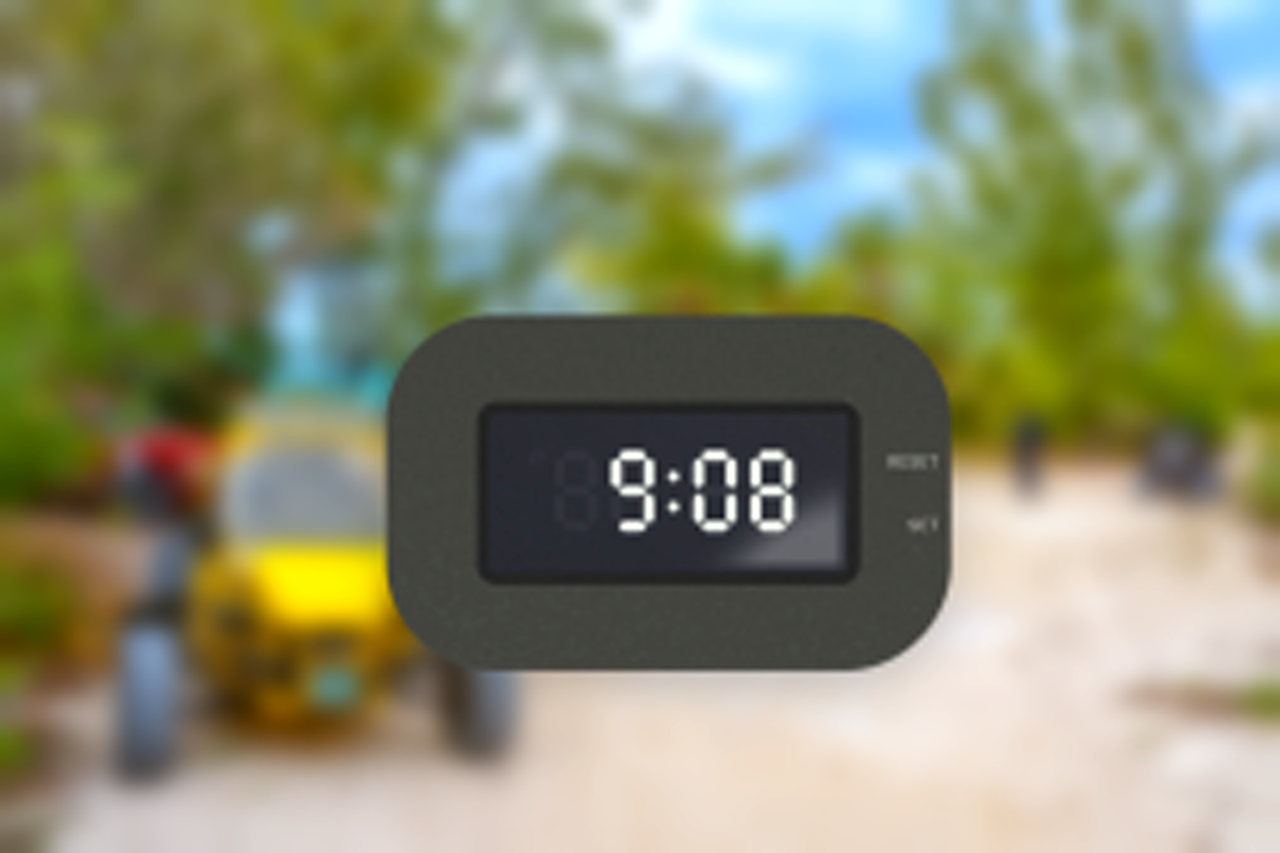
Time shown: 9:08
